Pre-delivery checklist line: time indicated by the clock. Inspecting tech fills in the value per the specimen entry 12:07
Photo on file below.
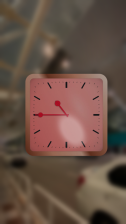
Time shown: 10:45
